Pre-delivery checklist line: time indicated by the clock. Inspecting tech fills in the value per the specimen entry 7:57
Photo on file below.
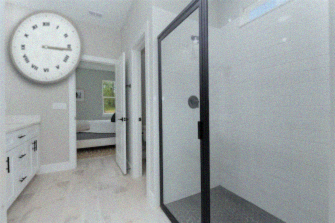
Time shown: 3:16
